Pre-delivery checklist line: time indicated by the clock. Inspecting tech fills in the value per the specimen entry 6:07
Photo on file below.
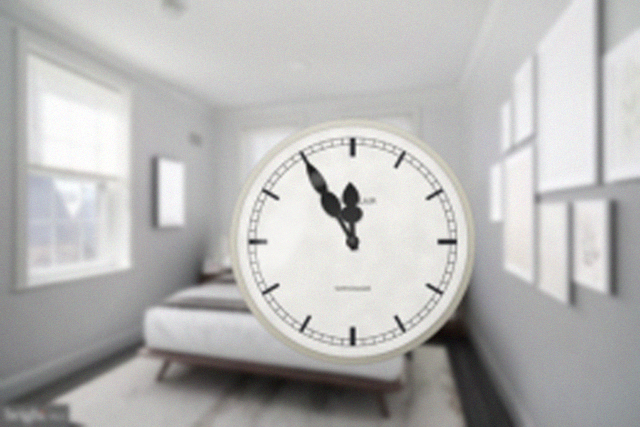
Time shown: 11:55
